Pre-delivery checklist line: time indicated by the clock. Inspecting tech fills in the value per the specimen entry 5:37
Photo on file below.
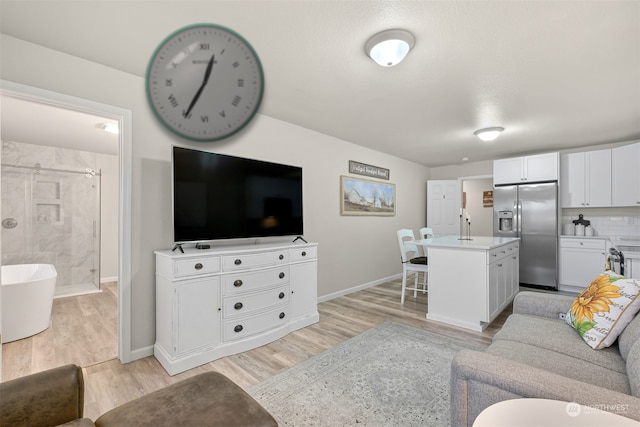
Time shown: 12:35
